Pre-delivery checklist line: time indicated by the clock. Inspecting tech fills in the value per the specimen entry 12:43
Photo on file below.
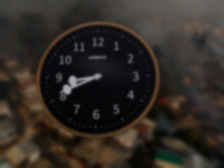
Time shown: 8:41
